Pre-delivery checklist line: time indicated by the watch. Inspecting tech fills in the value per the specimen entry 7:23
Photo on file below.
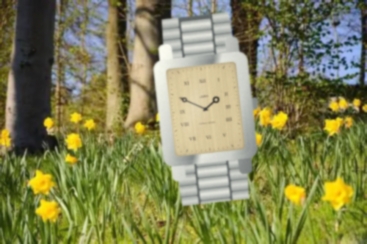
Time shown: 1:50
